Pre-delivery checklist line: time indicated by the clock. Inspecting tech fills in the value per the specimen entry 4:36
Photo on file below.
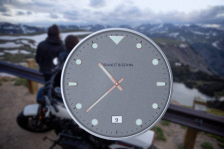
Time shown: 10:38
